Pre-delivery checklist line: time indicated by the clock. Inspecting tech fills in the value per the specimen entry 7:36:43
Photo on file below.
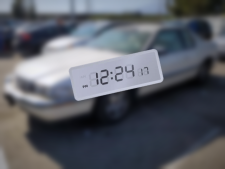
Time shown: 12:24:17
